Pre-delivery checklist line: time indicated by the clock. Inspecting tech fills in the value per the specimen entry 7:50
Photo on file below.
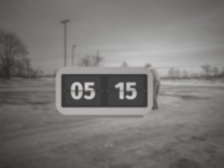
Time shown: 5:15
